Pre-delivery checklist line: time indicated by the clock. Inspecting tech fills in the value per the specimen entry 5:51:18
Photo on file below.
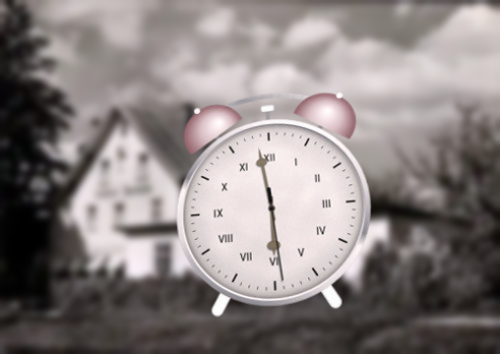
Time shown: 5:58:29
